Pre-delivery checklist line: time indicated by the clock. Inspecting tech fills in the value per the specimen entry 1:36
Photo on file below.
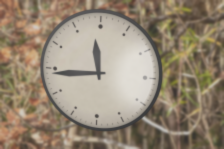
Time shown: 11:44
